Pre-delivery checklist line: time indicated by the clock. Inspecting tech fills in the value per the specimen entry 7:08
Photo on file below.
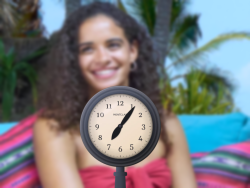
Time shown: 7:06
